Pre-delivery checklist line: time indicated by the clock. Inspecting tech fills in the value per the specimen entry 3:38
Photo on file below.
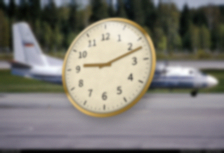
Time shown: 9:12
